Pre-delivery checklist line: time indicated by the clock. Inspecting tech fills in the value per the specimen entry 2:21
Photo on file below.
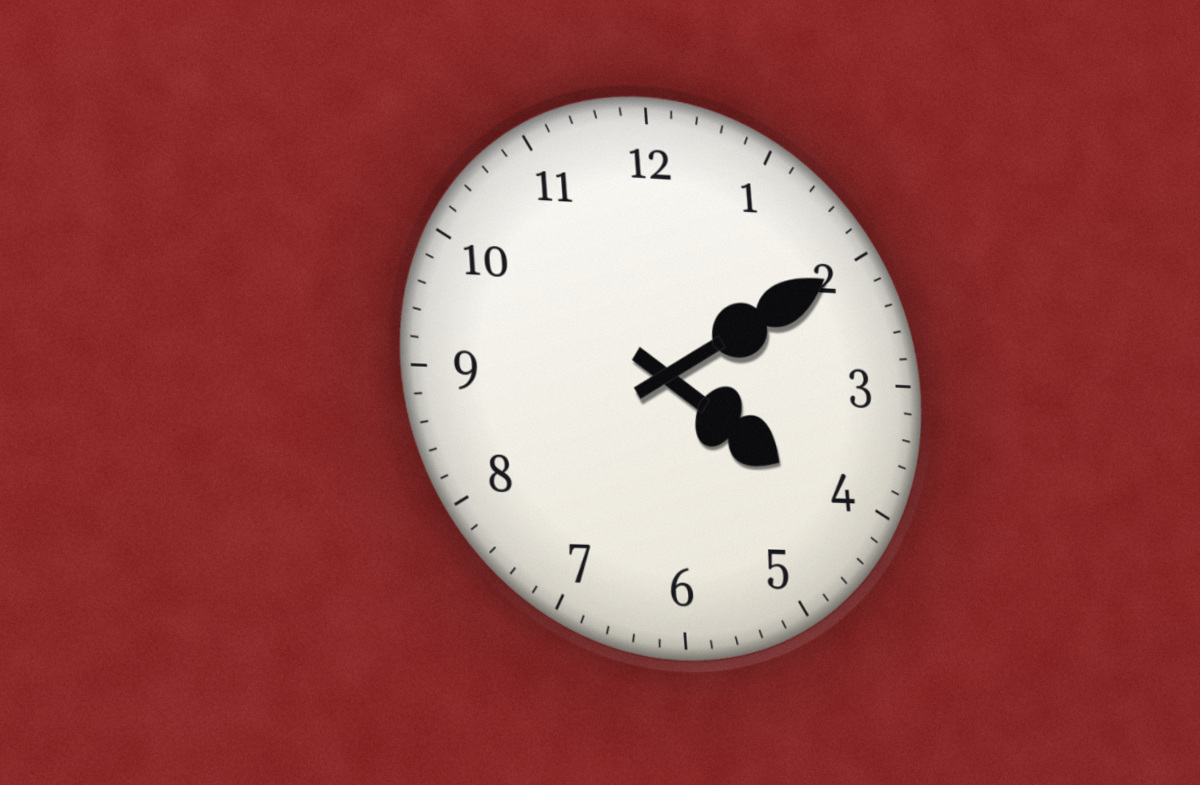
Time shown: 4:10
